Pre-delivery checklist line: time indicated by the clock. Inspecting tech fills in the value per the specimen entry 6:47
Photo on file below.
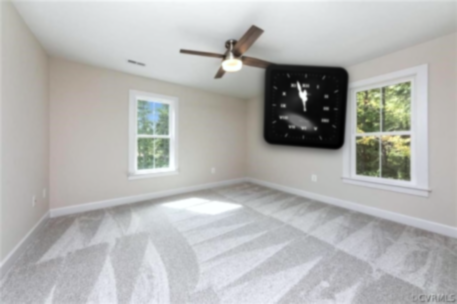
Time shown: 11:57
